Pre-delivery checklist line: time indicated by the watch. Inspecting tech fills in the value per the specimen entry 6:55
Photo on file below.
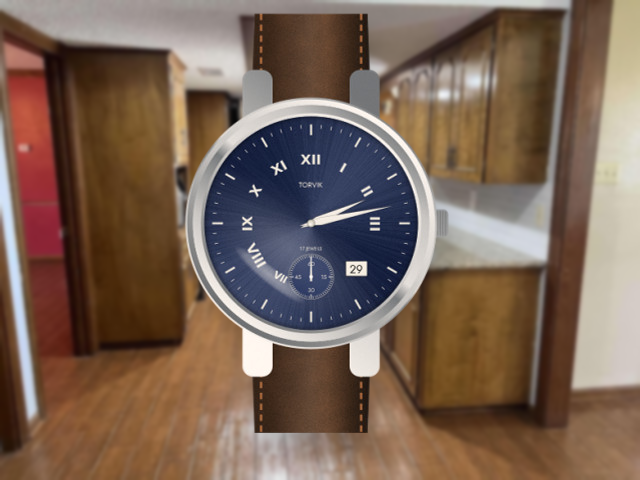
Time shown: 2:13
